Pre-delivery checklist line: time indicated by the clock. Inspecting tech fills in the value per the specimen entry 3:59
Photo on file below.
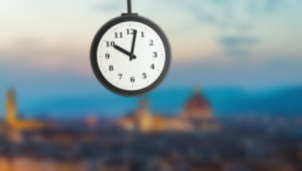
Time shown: 10:02
